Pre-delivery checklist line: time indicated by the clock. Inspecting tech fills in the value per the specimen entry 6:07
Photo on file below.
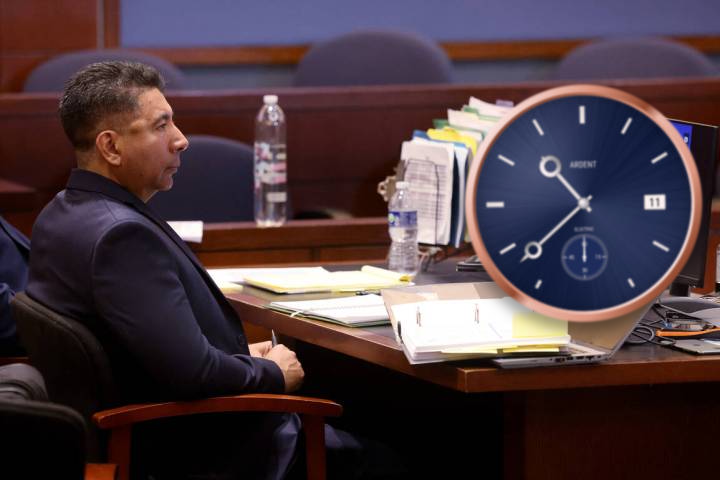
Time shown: 10:38
